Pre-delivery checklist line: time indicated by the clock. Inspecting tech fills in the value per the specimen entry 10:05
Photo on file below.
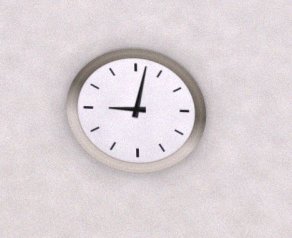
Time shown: 9:02
